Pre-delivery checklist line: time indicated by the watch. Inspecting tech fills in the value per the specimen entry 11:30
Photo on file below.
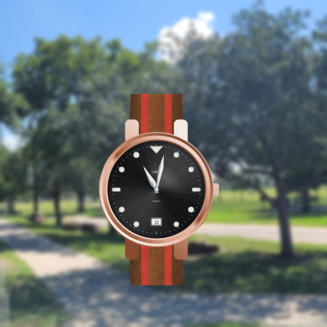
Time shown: 11:02
